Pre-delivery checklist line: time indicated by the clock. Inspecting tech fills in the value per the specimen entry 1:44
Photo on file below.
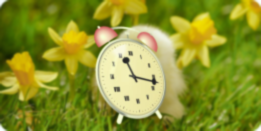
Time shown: 11:17
